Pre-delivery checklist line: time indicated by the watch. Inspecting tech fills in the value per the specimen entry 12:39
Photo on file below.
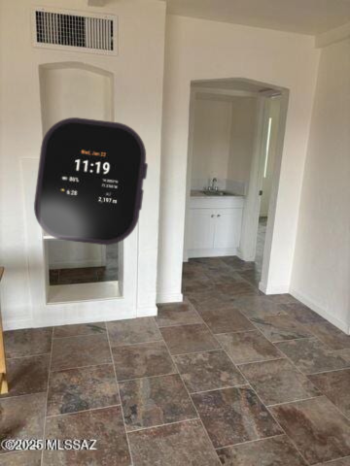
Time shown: 11:19
